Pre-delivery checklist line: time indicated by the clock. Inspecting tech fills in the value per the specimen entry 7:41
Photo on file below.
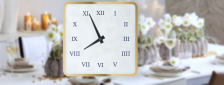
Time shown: 7:56
